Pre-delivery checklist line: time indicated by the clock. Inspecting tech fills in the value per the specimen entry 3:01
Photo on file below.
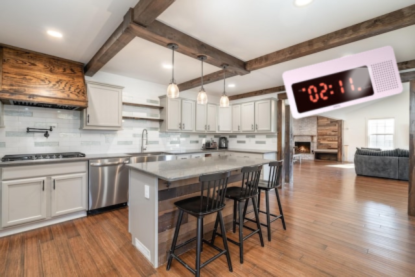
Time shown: 2:11
